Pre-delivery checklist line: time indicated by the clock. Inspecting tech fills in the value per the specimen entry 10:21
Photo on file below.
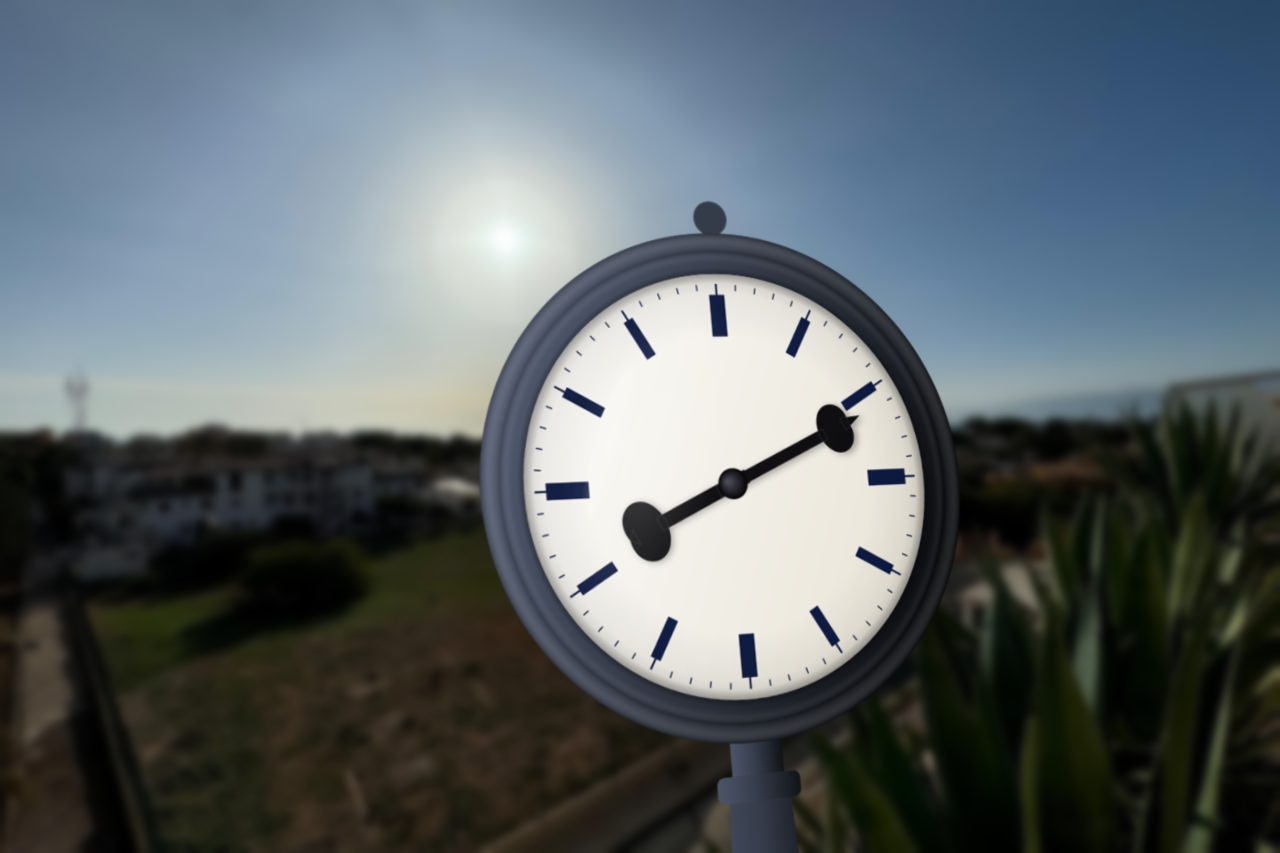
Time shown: 8:11
